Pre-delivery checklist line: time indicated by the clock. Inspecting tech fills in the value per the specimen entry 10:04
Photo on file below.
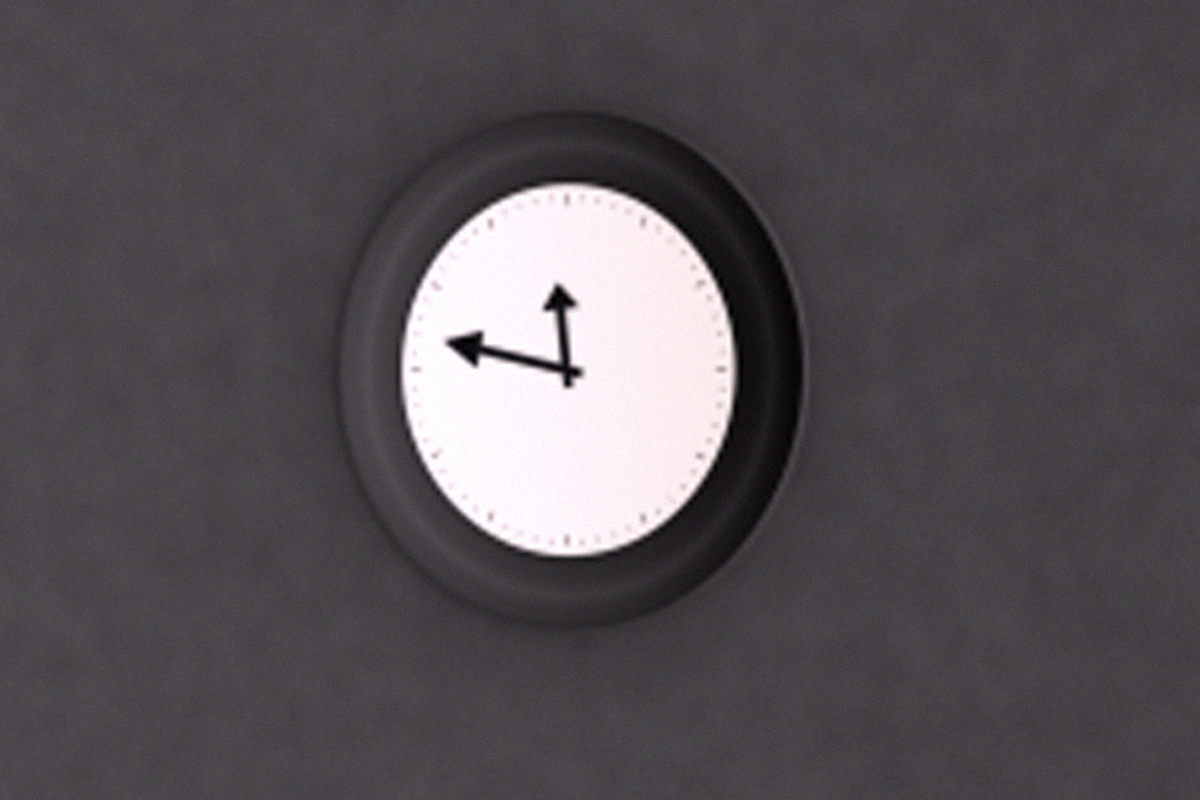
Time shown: 11:47
